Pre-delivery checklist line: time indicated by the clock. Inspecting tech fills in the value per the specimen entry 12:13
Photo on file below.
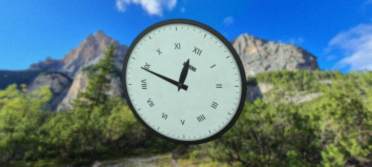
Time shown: 11:44
